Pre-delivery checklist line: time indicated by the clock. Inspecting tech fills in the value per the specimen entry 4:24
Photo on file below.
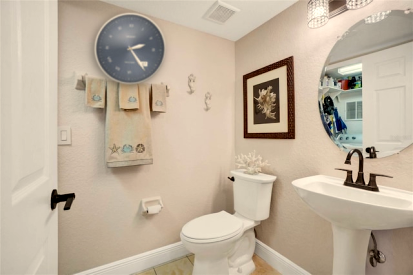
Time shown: 2:24
